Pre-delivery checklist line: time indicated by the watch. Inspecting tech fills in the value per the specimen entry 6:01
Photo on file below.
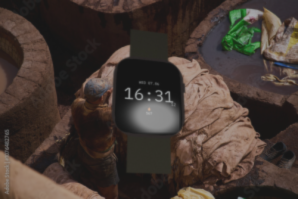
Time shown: 16:31
